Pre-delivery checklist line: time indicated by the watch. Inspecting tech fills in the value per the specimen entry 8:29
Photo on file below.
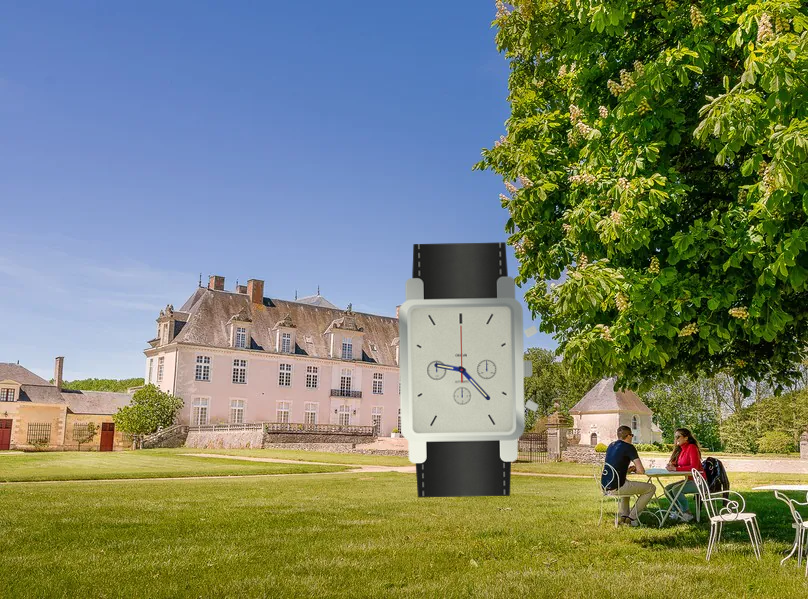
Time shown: 9:23
